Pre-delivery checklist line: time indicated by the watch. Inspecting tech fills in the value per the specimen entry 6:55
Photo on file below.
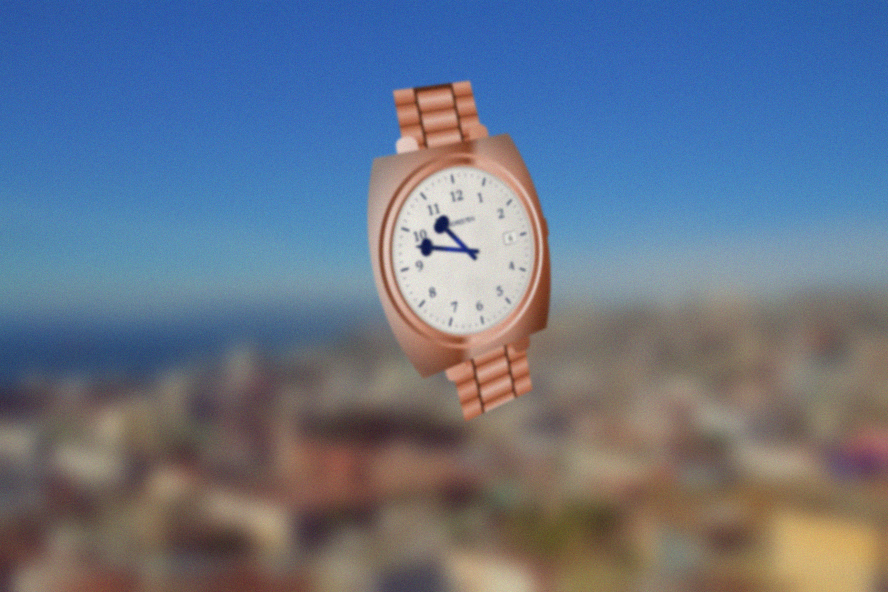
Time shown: 10:48
